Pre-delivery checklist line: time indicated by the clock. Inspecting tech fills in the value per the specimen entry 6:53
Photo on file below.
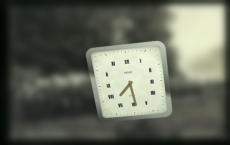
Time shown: 7:29
